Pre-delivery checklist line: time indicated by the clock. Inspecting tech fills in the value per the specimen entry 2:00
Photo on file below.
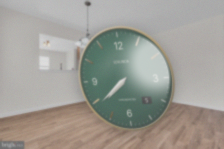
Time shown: 7:39
